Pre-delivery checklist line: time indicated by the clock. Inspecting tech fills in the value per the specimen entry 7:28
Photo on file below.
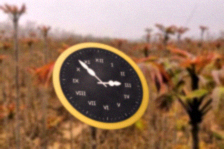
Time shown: 2:53
